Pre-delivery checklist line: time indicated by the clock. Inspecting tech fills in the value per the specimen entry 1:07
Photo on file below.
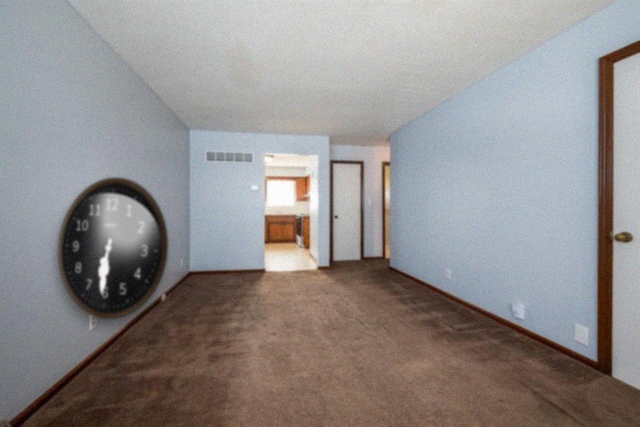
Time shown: 6:31
